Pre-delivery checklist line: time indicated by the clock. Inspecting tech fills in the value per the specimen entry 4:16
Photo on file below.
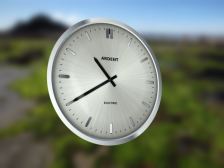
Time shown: 10:40
